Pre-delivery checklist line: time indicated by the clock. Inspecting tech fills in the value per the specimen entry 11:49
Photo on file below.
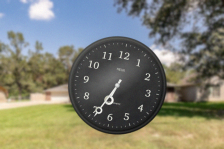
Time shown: 6:34
